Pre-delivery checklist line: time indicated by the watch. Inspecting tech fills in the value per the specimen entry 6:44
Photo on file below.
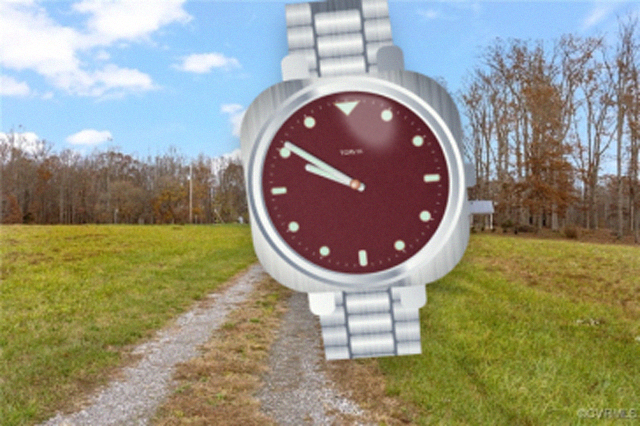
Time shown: 9:51
